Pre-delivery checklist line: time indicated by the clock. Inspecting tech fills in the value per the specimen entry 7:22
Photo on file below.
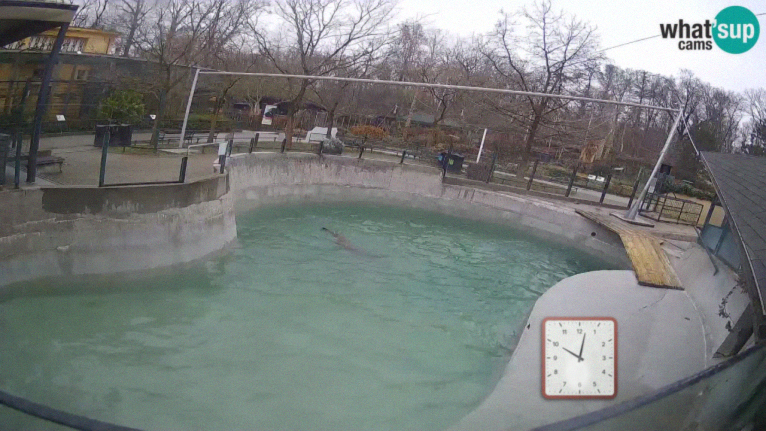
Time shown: 10:02
